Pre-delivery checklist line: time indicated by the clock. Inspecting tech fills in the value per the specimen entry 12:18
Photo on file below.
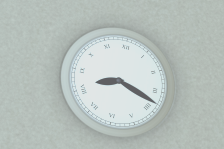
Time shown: 8:18
